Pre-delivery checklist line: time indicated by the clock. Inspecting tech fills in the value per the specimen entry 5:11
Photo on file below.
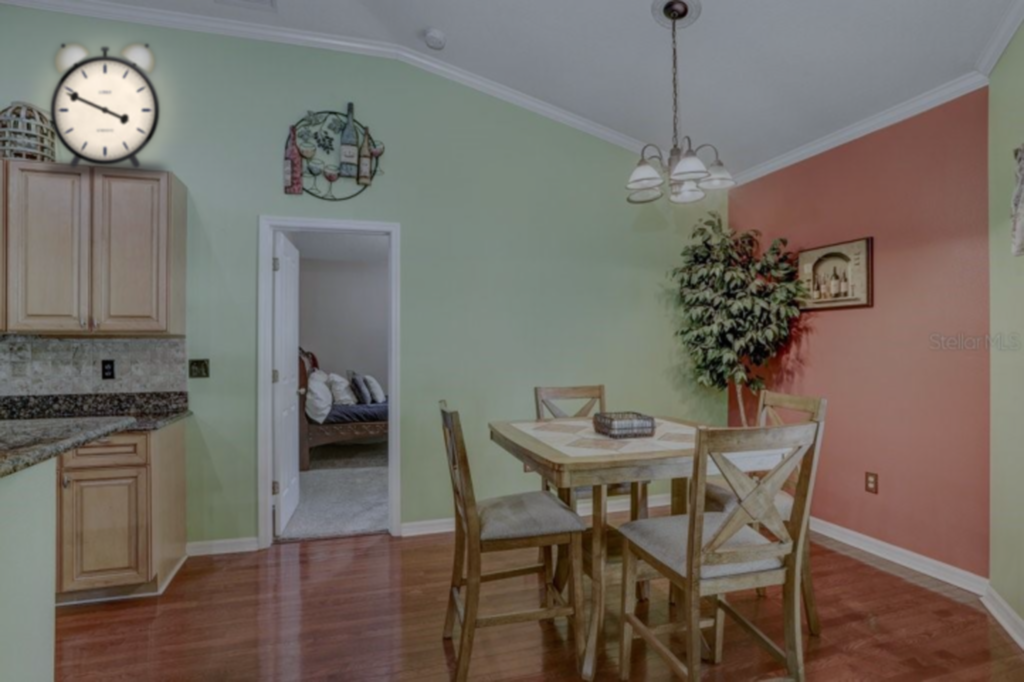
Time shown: 3:49
